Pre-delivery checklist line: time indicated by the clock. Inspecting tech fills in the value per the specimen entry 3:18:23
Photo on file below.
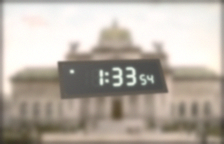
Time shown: 1:33:54
